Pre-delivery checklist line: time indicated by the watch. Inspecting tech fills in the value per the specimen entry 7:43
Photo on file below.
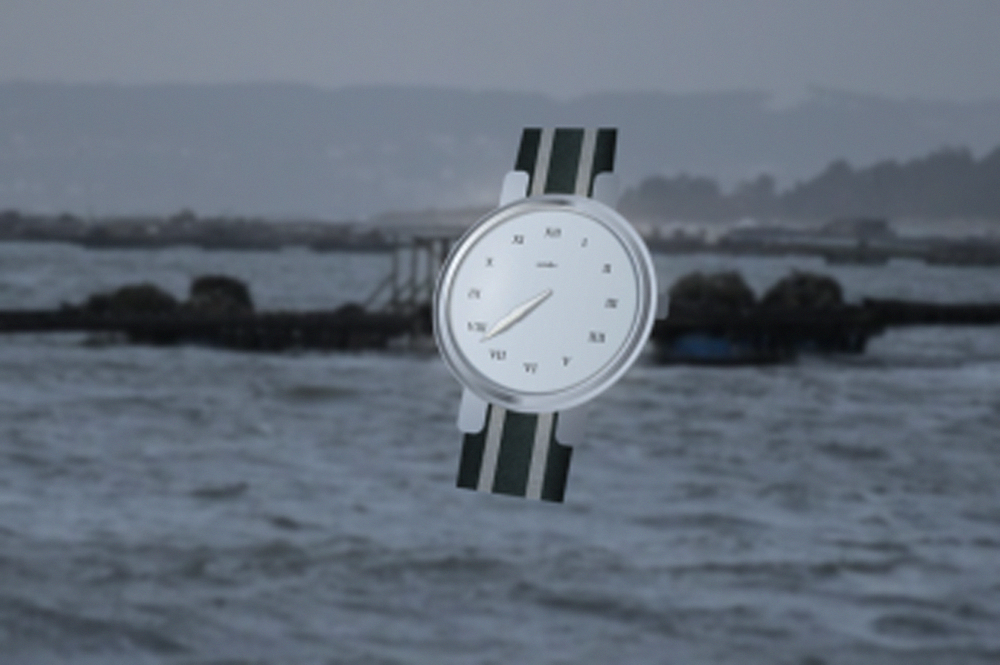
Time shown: 7:38
